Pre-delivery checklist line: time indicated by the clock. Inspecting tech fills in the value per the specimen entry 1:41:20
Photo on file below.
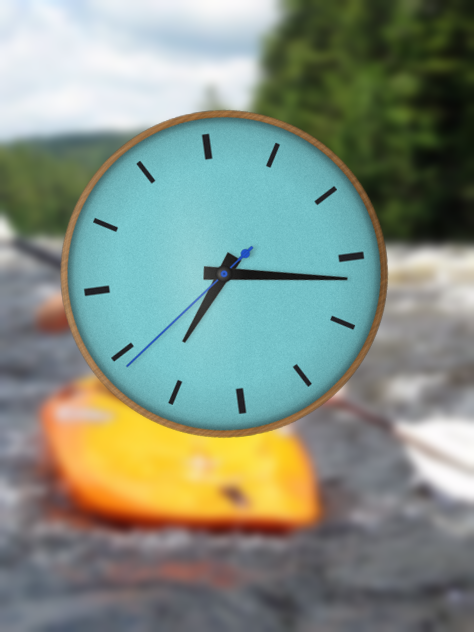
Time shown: 7:16:39
